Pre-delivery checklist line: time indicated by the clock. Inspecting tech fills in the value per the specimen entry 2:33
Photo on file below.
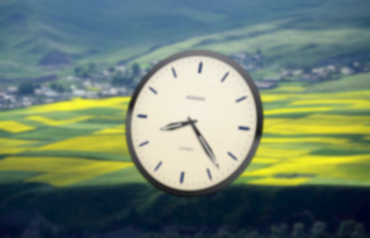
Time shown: 8:23
